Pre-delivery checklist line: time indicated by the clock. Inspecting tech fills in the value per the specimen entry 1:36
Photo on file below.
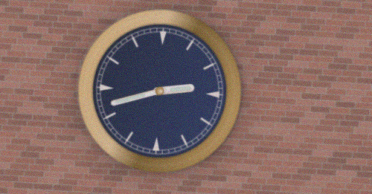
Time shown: 2:42
